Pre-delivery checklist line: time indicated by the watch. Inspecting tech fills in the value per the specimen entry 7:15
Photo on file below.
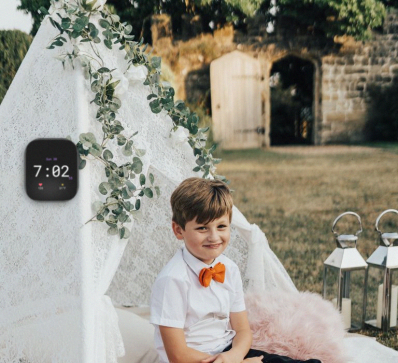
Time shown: 7:02
